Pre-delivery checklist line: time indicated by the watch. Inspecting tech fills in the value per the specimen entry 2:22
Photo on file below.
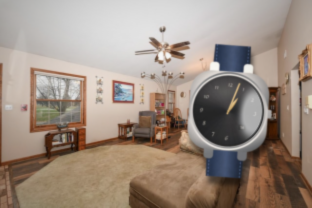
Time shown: 1:03
